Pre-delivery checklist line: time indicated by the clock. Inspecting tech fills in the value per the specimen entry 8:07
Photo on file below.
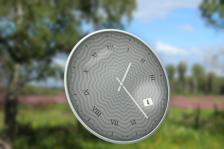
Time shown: 1:26
